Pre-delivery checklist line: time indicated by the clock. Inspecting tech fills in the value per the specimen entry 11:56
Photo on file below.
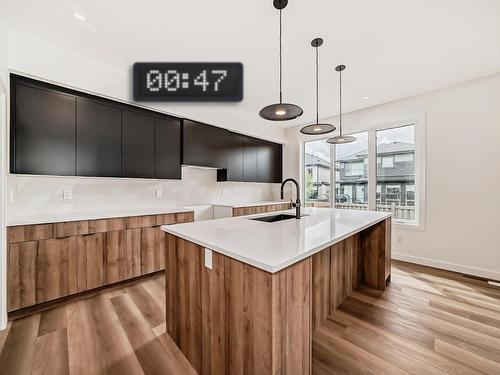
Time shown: 0:47
